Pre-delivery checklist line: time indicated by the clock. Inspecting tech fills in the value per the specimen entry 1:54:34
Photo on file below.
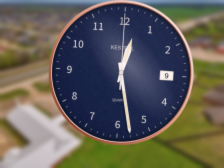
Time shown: 12:28:00
